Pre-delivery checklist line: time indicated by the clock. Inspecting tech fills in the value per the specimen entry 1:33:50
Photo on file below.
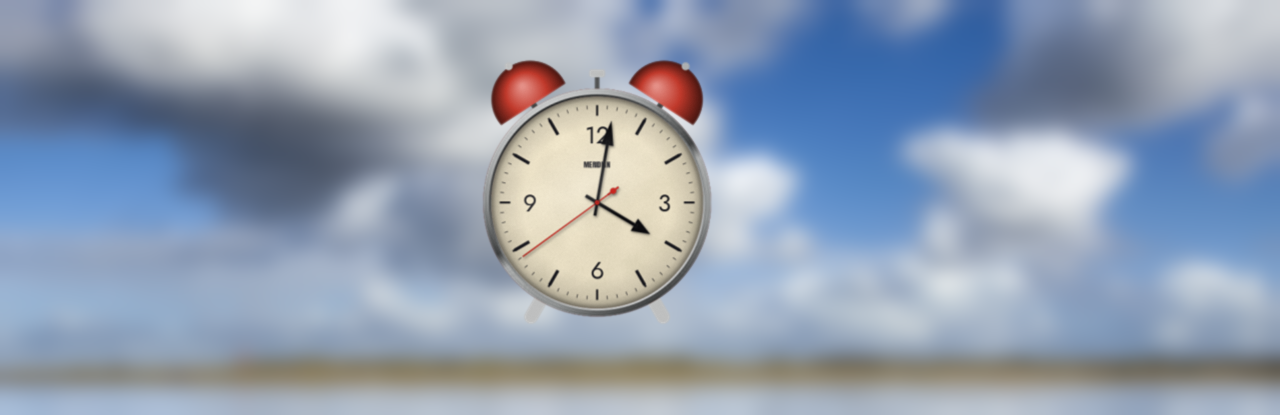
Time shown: 4:01:39
